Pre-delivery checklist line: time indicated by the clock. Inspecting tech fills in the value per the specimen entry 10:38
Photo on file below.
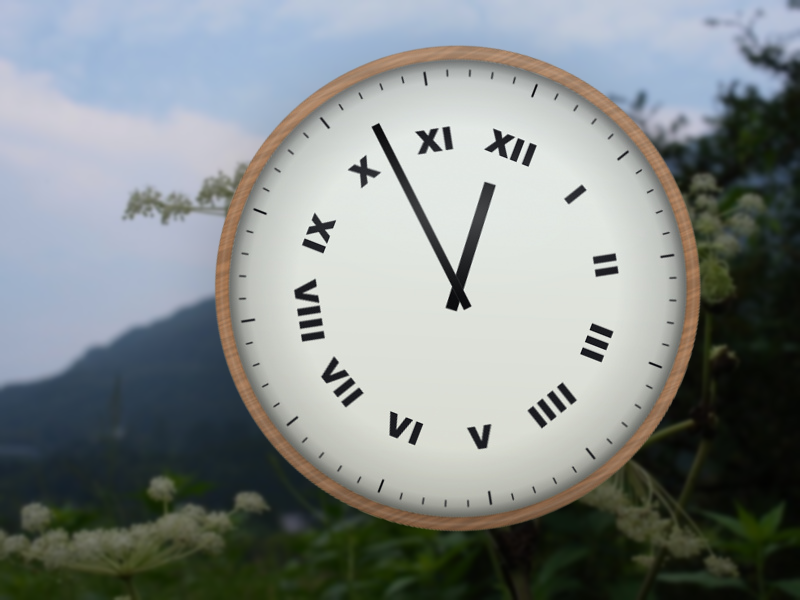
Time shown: 11:52
